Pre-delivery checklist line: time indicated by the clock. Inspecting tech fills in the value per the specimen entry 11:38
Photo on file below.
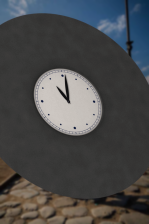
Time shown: 11:01
